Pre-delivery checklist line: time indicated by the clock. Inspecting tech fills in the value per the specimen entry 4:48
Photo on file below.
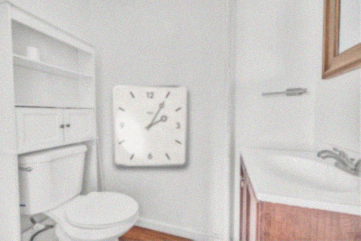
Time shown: 2:05
